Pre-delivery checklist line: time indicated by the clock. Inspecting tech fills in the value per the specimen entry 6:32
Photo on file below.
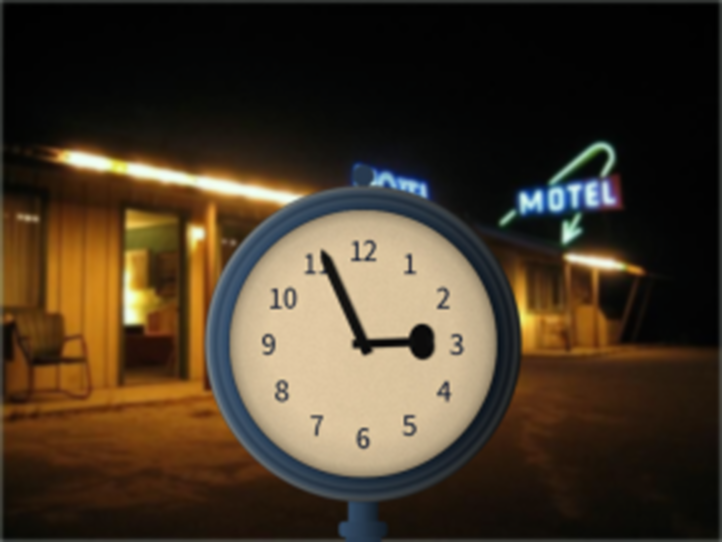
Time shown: 2:56
